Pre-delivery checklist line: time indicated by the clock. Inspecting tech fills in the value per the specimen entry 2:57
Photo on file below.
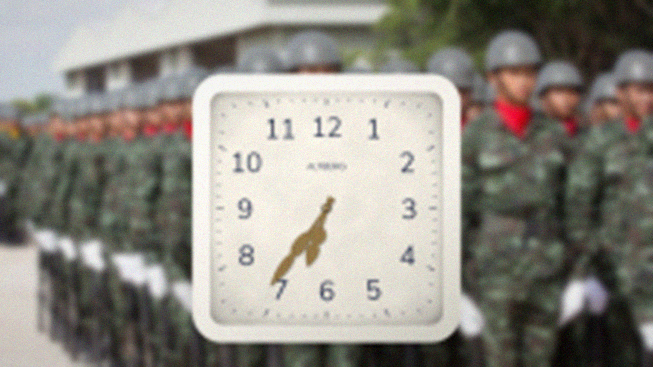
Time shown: 6:36
